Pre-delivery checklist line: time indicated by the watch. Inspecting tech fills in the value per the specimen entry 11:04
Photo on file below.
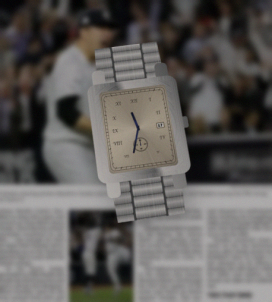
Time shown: 11:33
